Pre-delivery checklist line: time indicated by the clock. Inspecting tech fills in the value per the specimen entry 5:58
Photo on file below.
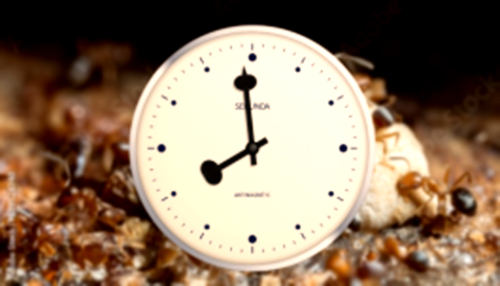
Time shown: 7:59
